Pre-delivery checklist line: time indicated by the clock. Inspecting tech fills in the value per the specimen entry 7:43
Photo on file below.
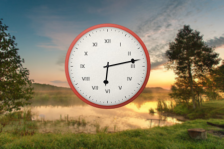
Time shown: 6:13
